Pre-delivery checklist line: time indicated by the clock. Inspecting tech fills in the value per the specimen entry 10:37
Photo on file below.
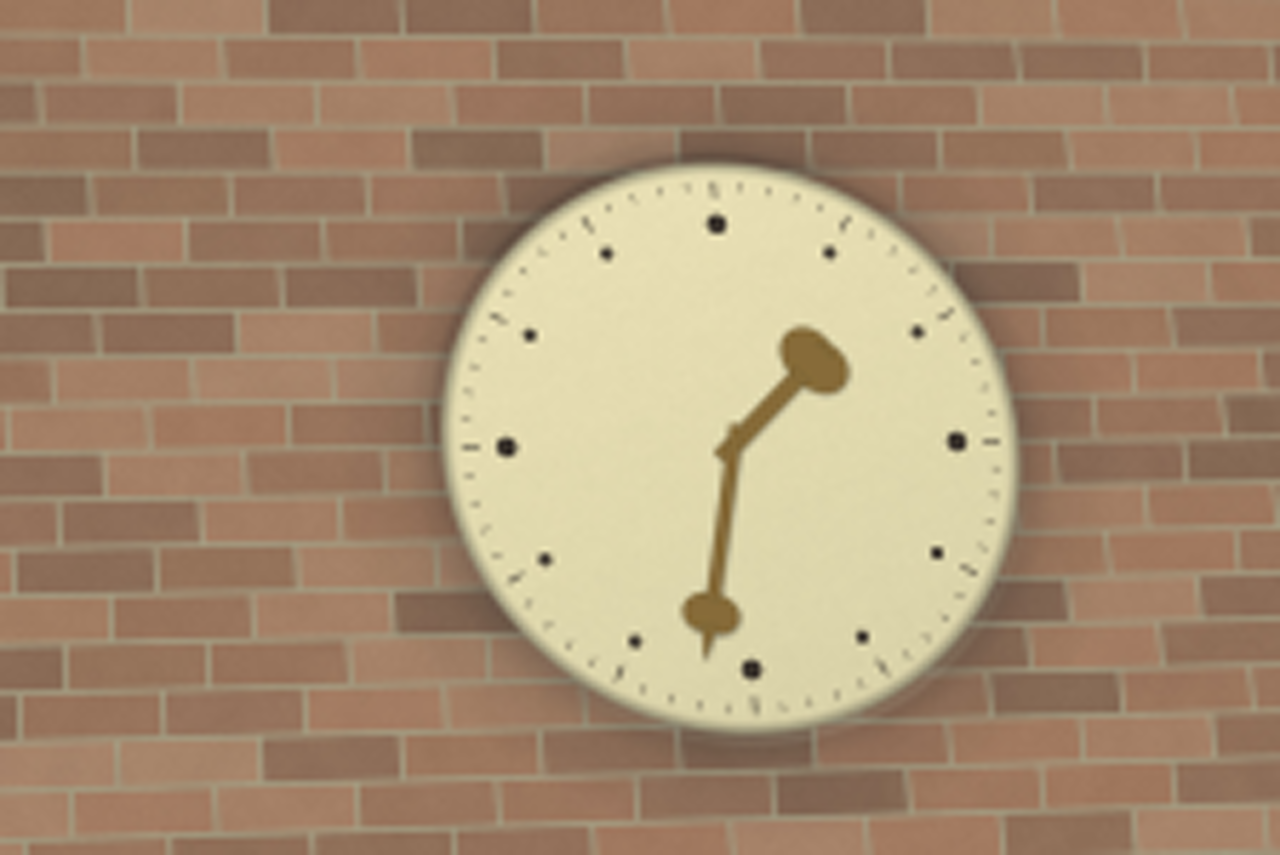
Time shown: 1:32
